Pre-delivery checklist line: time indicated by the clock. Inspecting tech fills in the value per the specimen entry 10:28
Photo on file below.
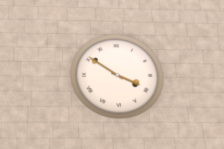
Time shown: 3:51
